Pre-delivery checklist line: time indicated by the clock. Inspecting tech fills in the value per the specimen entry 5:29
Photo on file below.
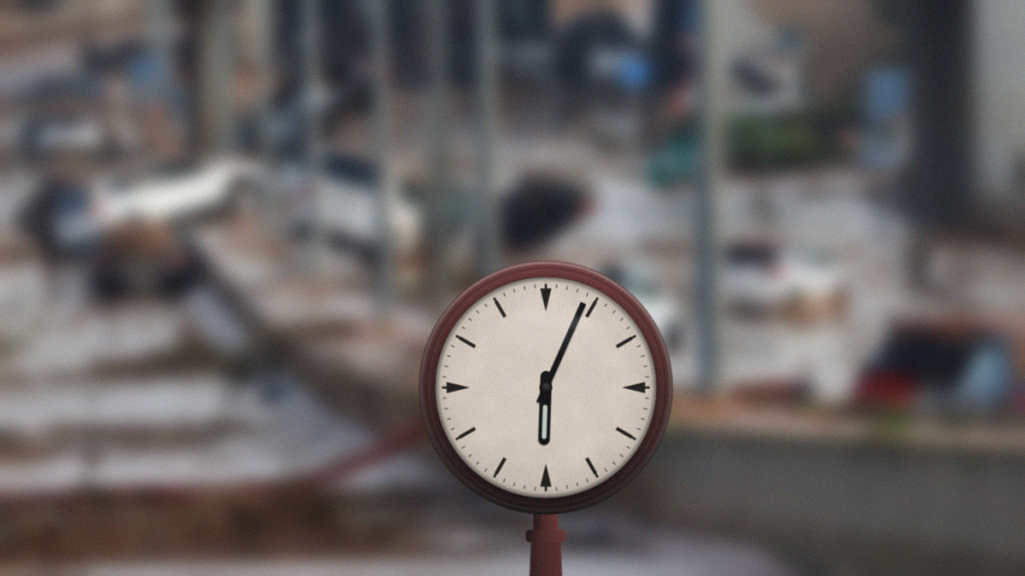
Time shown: 6:04
